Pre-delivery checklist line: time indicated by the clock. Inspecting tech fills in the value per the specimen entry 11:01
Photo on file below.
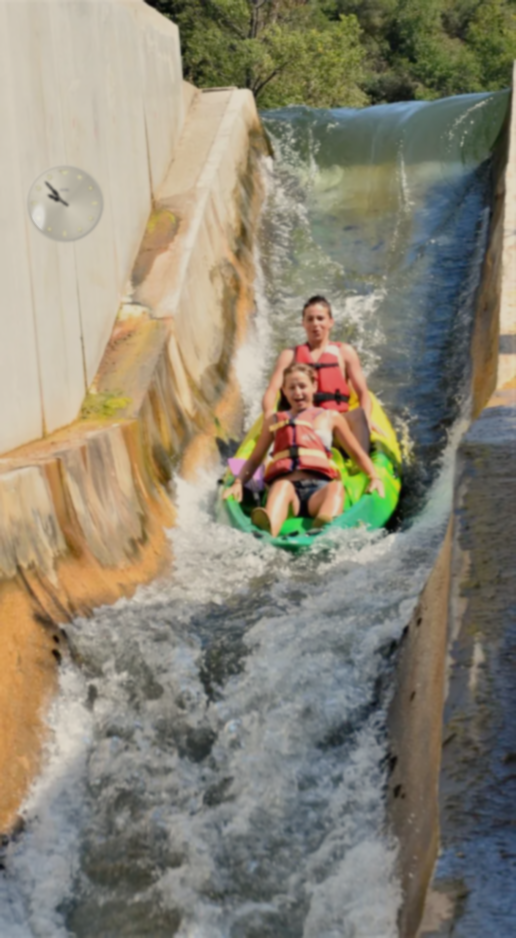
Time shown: 9:53
